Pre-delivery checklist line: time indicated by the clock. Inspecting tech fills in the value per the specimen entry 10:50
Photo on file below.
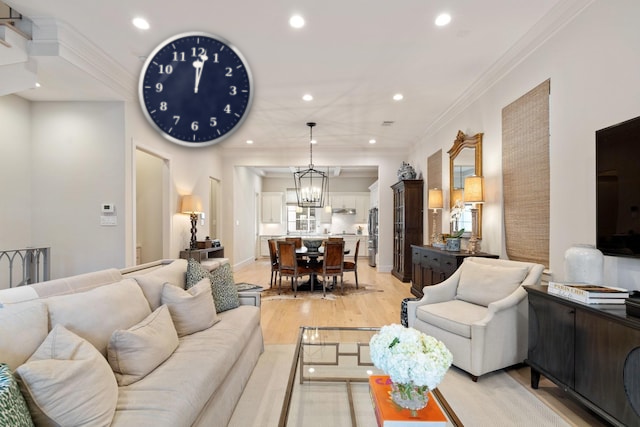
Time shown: 12:02
